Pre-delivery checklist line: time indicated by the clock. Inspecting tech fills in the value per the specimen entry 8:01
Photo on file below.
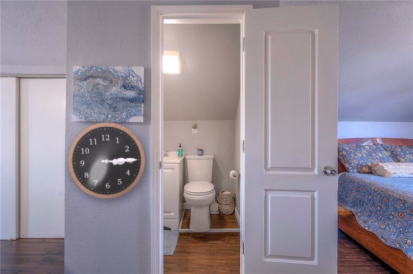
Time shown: 3:15
